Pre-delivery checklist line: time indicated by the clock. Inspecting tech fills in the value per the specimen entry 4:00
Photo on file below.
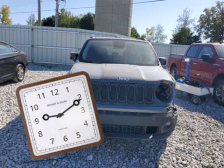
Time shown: 9:11
